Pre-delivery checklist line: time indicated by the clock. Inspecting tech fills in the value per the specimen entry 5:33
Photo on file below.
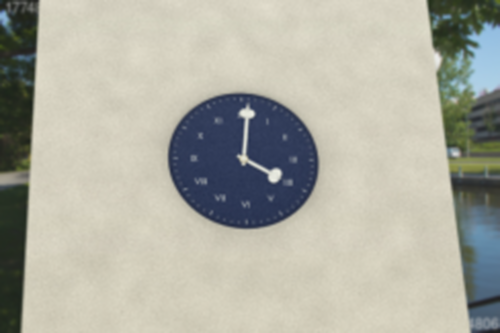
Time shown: 4:01
